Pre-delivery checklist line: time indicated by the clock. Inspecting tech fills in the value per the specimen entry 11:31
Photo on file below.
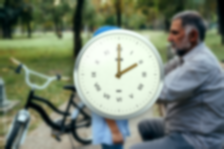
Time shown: 2:00
